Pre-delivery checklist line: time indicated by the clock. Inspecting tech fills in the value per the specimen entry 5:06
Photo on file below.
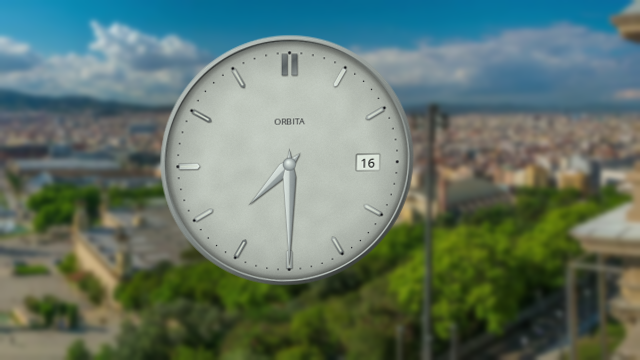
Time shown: 7:30
